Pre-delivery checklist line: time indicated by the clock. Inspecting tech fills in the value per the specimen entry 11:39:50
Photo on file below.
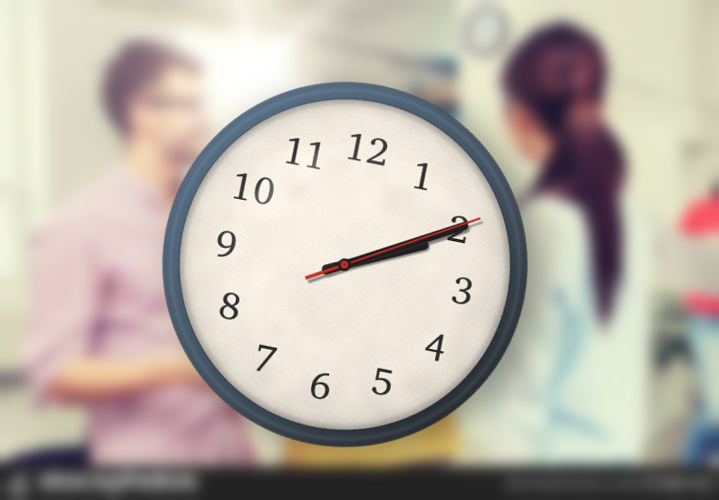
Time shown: 2:10:10
